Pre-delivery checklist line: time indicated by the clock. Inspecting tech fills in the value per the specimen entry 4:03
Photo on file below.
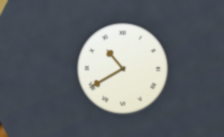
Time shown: 10:40
